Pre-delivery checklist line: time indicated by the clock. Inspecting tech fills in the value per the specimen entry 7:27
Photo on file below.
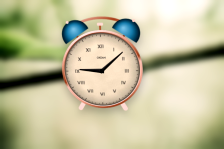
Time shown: 9:08
